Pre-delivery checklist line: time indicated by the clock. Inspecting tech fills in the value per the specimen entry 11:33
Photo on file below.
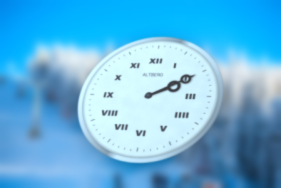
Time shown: 2:10
